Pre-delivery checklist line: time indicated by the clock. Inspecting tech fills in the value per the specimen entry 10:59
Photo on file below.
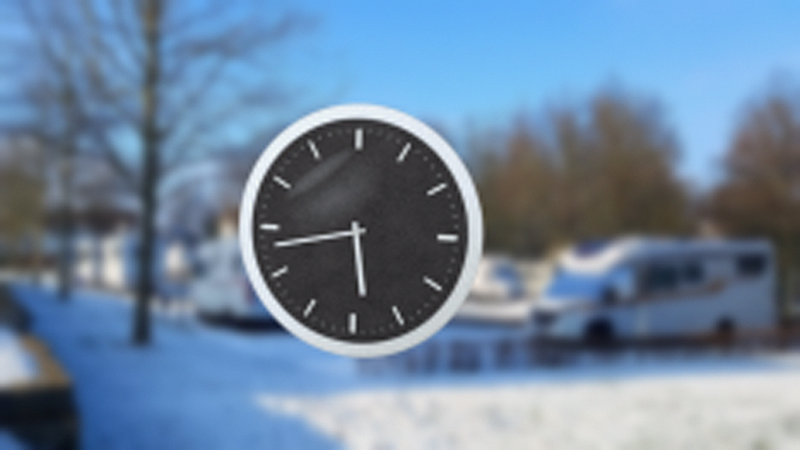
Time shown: 5:43
